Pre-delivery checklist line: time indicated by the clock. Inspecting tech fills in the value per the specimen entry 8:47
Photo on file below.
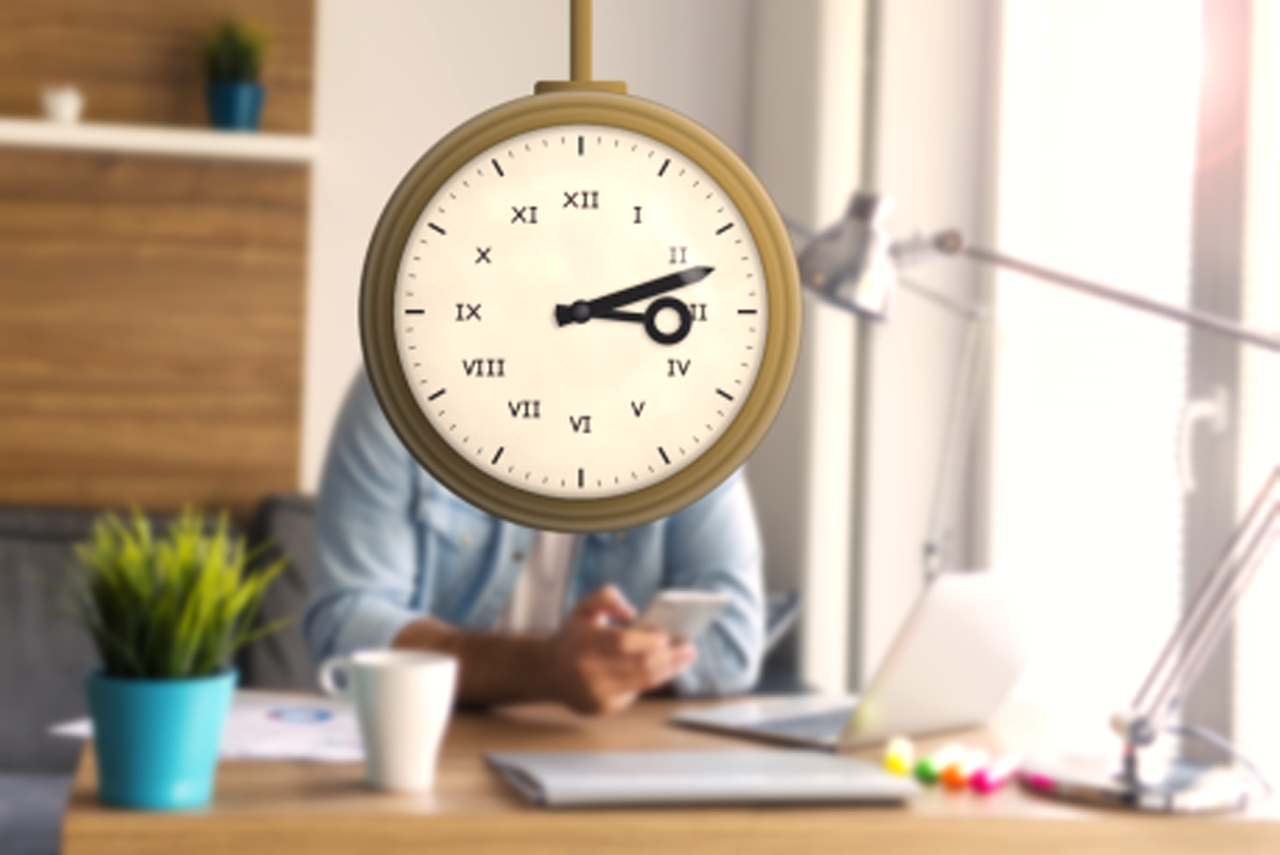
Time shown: 3:12
